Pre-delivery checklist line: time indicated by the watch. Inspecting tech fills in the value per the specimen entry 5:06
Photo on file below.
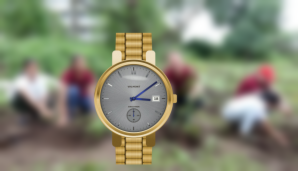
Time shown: 3:09
